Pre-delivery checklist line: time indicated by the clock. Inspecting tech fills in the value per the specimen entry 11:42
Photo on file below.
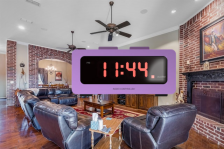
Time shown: 11:44
